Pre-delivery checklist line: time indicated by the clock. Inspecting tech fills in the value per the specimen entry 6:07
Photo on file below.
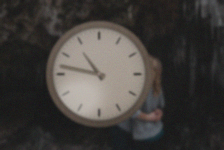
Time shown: 10:47
